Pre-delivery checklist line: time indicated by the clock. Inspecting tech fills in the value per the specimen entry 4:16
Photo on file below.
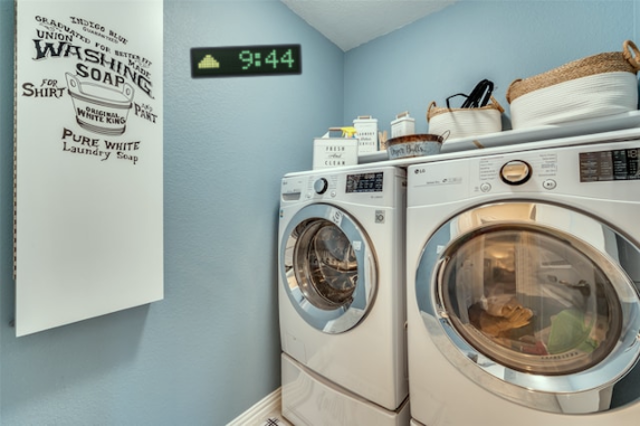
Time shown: 9:44
